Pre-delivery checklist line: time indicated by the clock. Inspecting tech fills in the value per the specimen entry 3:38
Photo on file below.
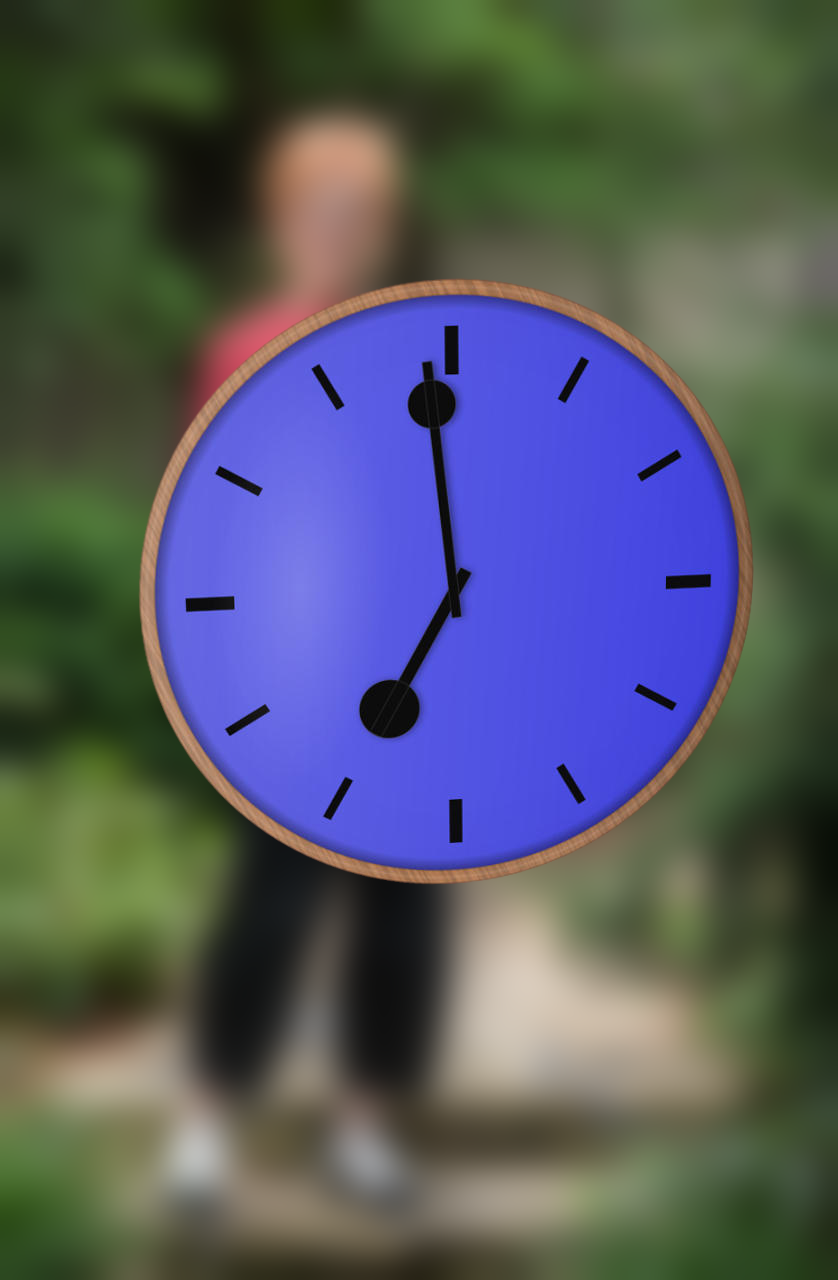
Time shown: 6:59
